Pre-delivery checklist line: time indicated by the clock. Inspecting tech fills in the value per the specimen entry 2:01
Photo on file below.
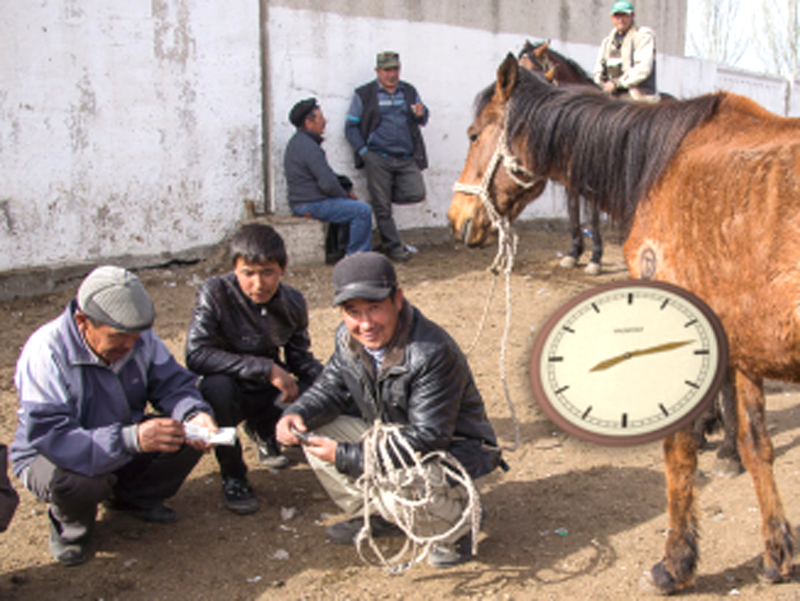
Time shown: 8:13
